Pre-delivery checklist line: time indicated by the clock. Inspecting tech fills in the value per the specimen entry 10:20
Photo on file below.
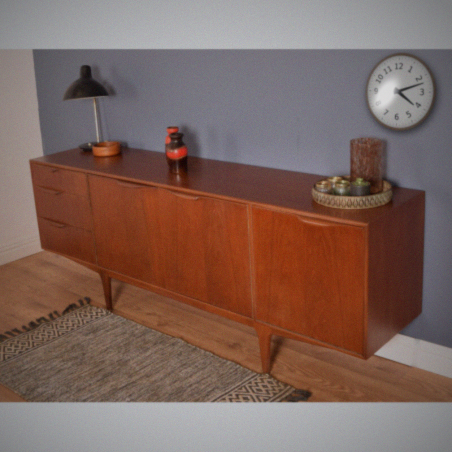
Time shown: 4:12
